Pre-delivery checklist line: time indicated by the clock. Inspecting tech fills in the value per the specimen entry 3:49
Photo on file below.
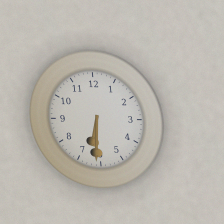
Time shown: 6:31
